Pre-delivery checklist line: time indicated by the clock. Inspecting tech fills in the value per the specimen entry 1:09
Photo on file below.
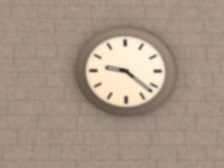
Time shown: 9:22
